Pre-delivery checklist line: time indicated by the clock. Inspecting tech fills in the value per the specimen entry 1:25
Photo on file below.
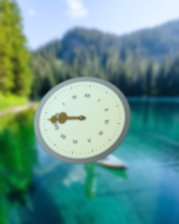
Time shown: 8:43
